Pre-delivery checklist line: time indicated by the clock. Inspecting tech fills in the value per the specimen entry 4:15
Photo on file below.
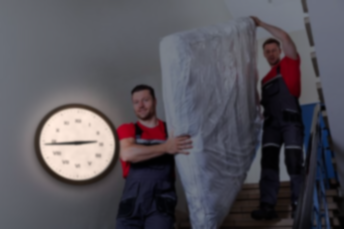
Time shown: 2:44
